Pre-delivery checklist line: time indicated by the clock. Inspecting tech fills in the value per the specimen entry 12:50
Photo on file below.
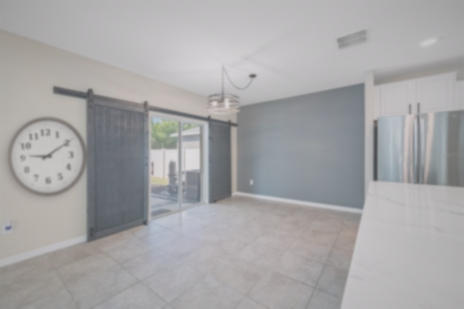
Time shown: 9:10
